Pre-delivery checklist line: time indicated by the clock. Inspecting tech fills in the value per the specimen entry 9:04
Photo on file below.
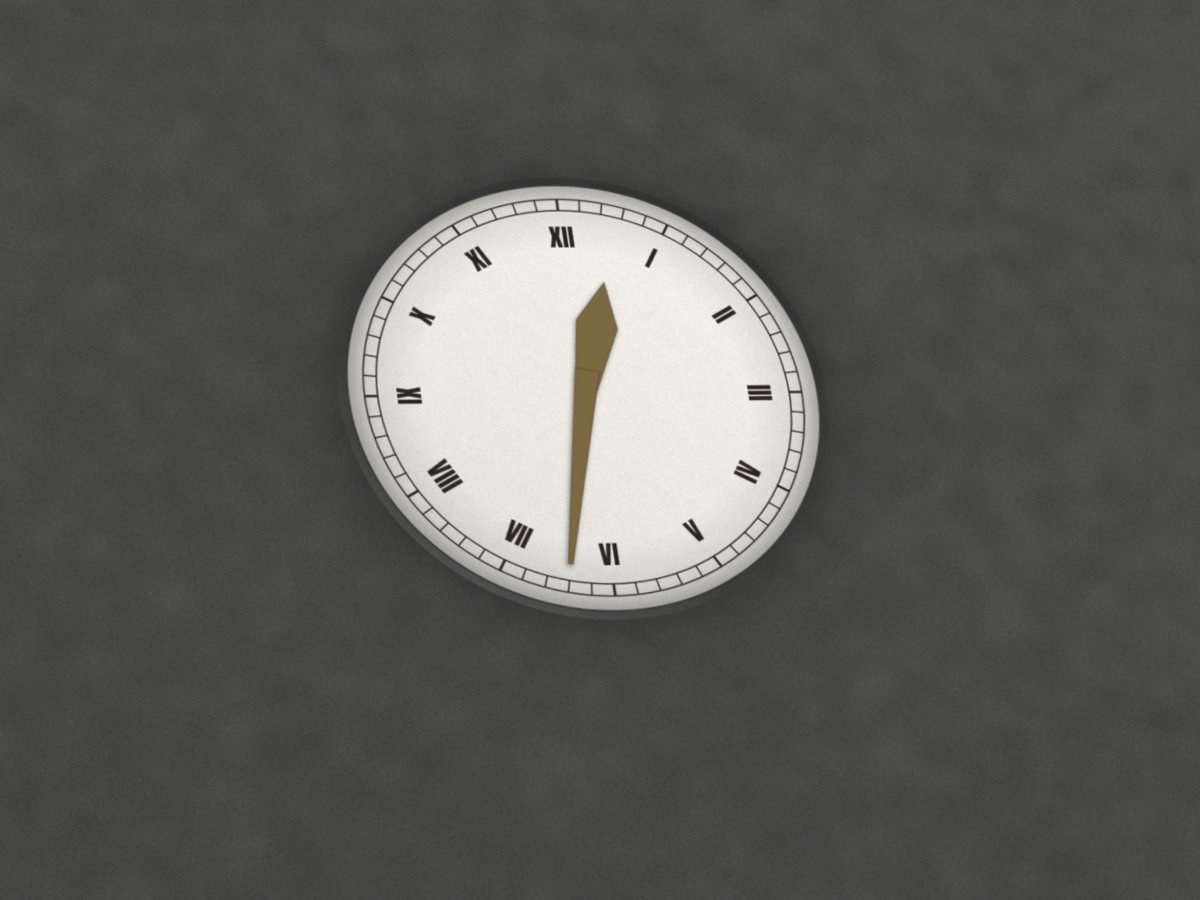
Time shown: 12:32
